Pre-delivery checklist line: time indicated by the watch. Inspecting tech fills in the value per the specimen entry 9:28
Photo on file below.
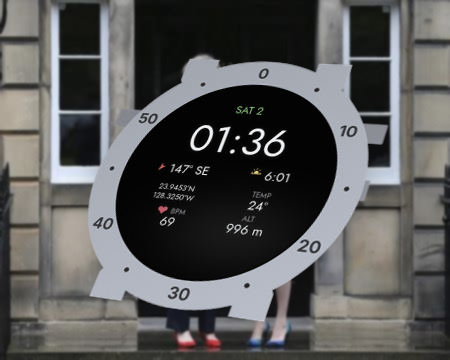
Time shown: 1:36
